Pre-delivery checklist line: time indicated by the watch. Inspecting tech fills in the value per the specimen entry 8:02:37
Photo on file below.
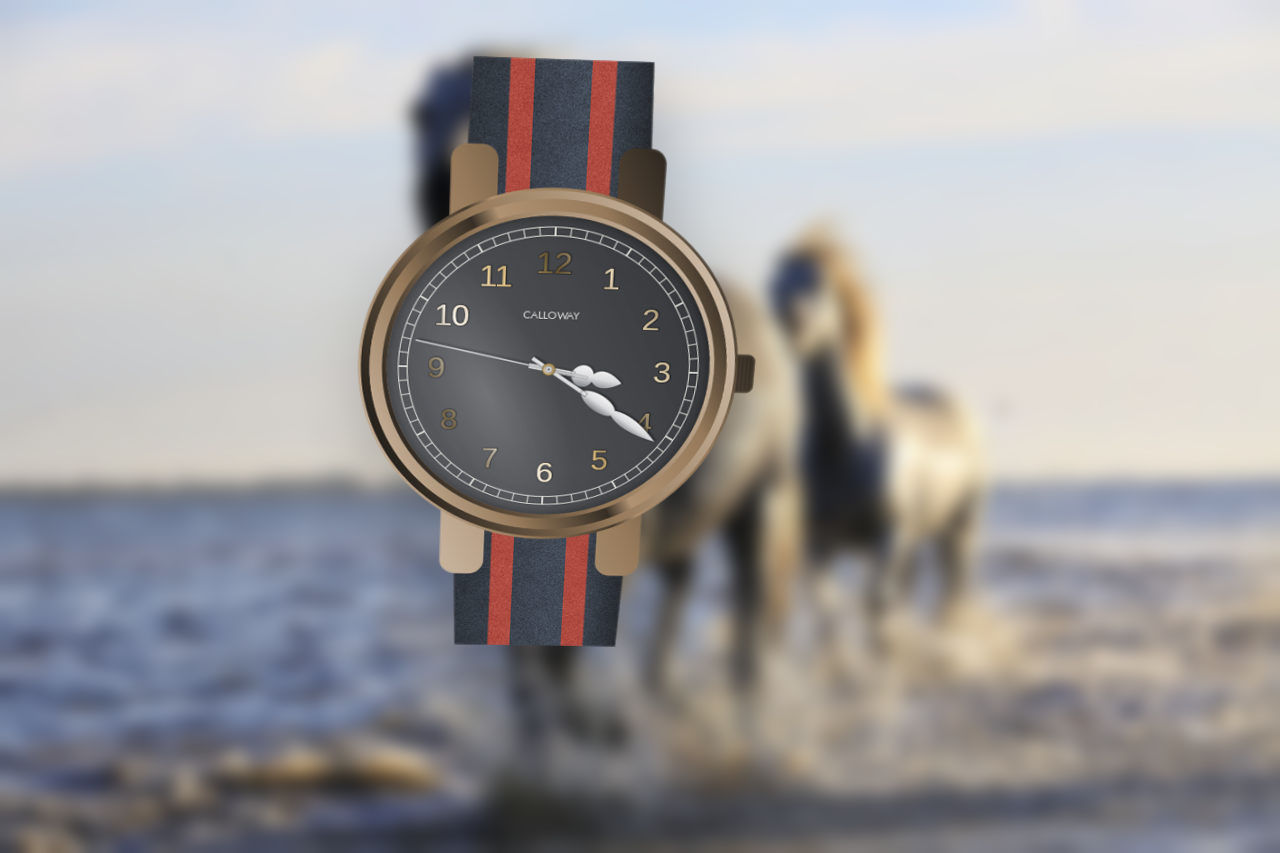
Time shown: 3:20:47
